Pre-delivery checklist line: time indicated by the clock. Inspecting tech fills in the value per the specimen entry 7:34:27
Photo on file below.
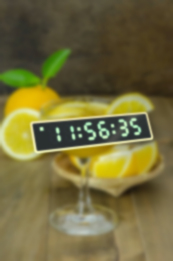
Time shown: 11:56:35
